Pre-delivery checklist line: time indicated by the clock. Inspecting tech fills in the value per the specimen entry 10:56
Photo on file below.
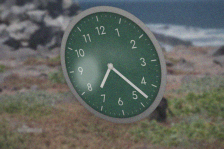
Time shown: 7:23
